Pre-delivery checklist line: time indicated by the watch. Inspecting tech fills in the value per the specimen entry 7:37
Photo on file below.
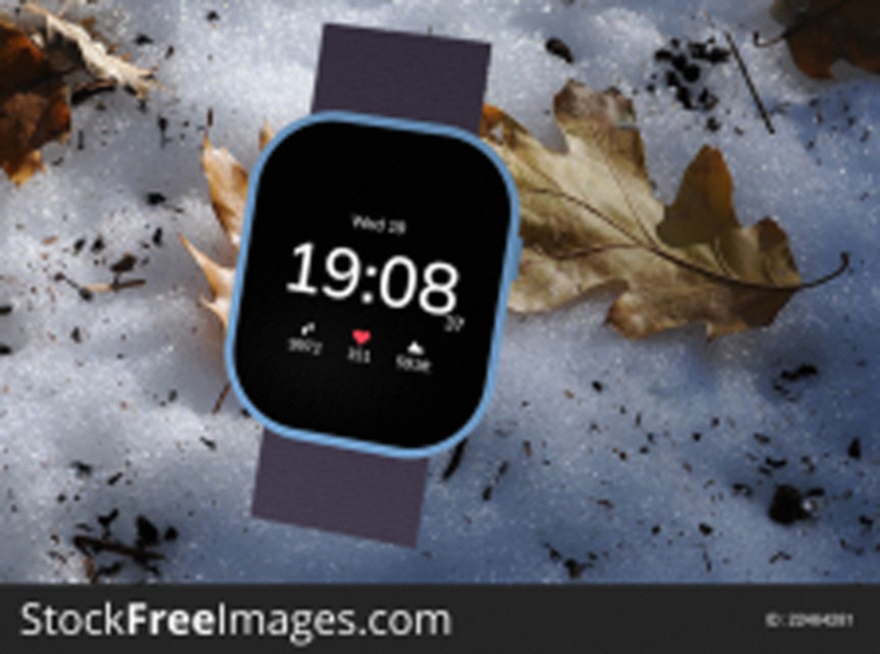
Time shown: 19:08
